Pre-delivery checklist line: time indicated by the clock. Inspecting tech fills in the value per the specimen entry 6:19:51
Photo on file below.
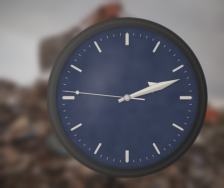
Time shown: 2:11:46
